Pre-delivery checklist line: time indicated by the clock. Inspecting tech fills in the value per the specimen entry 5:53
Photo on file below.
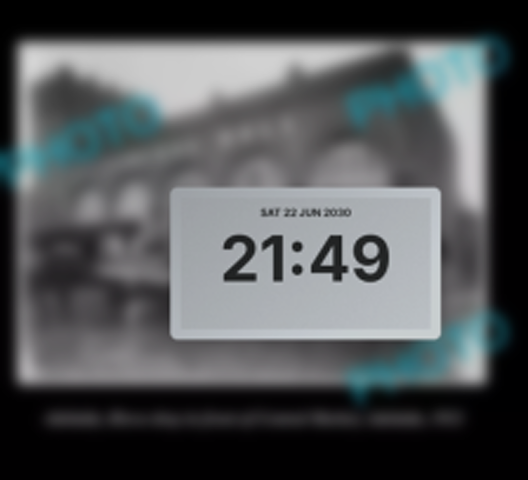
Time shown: 21:49
